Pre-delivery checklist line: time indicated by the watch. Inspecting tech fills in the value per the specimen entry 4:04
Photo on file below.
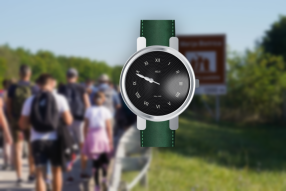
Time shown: 9:49
